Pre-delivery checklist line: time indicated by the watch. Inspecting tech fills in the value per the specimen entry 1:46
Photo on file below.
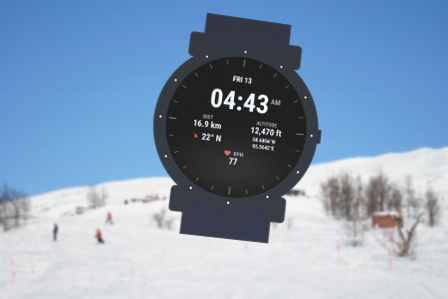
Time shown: 4:43
